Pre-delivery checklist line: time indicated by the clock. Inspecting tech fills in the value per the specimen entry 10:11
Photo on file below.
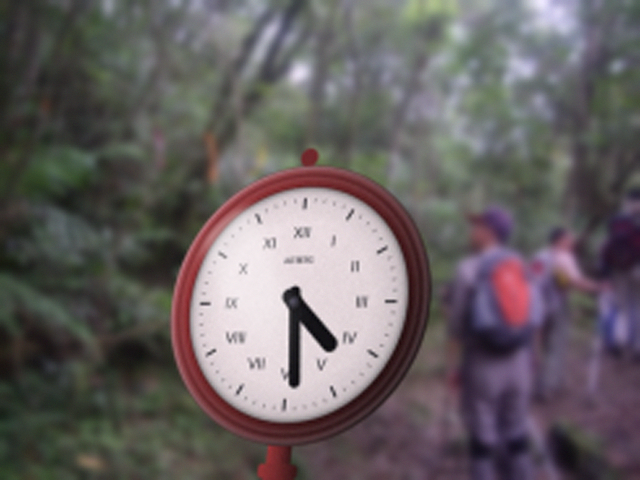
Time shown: 4:29
